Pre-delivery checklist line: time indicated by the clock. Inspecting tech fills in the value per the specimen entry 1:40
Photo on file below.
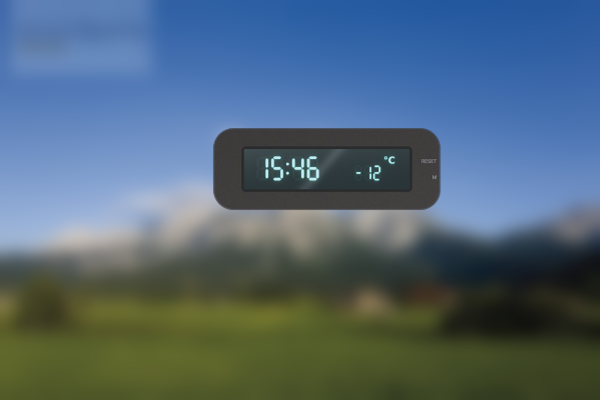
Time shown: 15:46
